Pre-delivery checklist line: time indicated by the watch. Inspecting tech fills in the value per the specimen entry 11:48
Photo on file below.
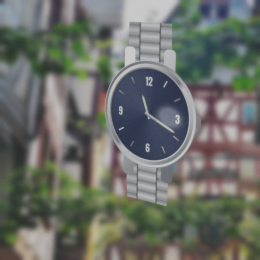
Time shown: 11:19
